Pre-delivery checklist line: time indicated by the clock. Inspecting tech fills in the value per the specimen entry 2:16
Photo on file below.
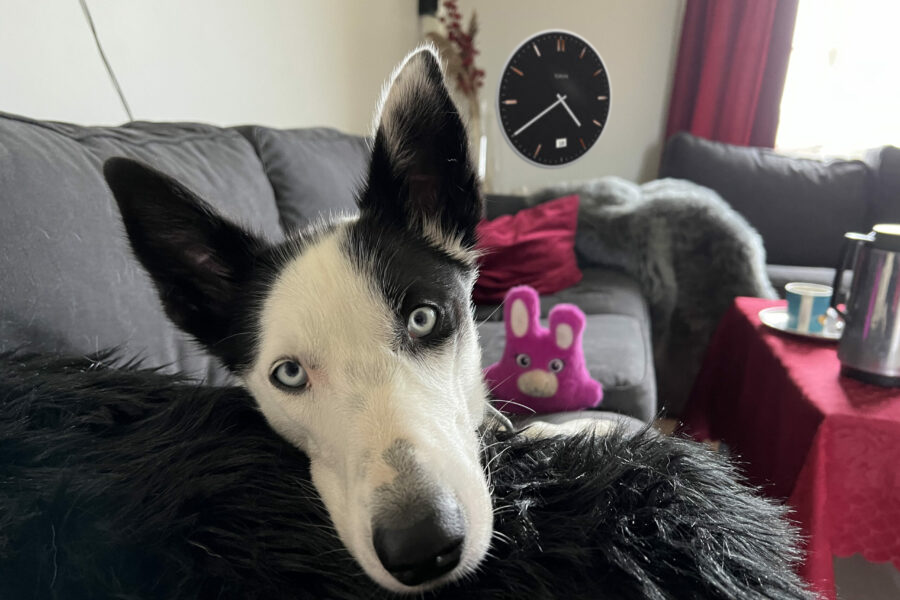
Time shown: 4:40
